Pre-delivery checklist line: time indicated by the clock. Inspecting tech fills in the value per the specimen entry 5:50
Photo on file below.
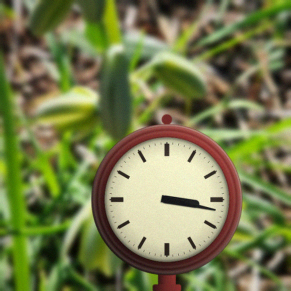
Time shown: 3:17
